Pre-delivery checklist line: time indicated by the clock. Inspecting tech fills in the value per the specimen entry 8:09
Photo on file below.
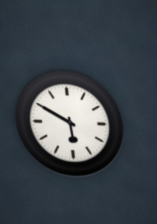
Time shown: 5:50
